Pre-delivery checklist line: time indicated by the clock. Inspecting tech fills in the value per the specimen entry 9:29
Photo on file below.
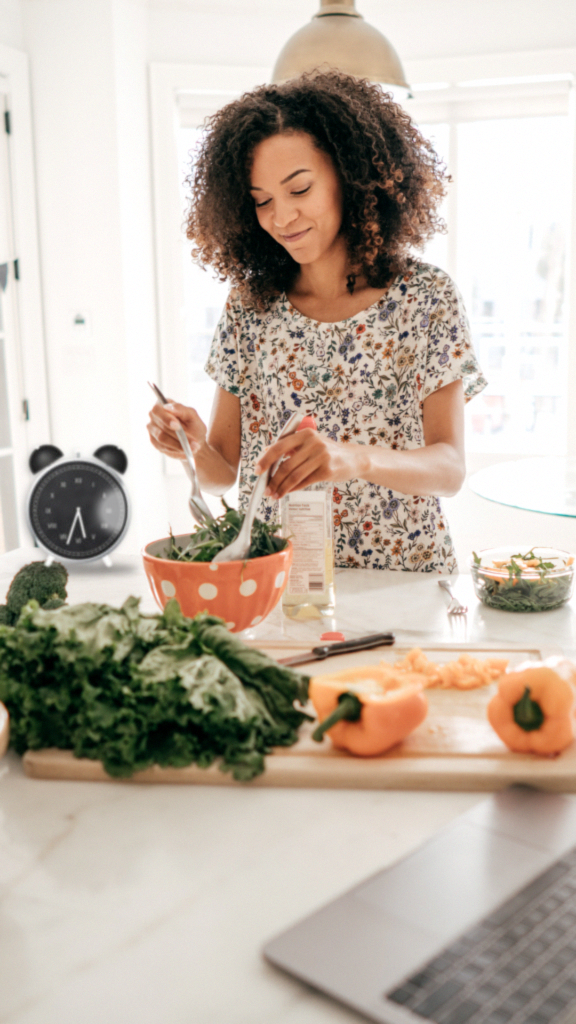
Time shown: 5:33
